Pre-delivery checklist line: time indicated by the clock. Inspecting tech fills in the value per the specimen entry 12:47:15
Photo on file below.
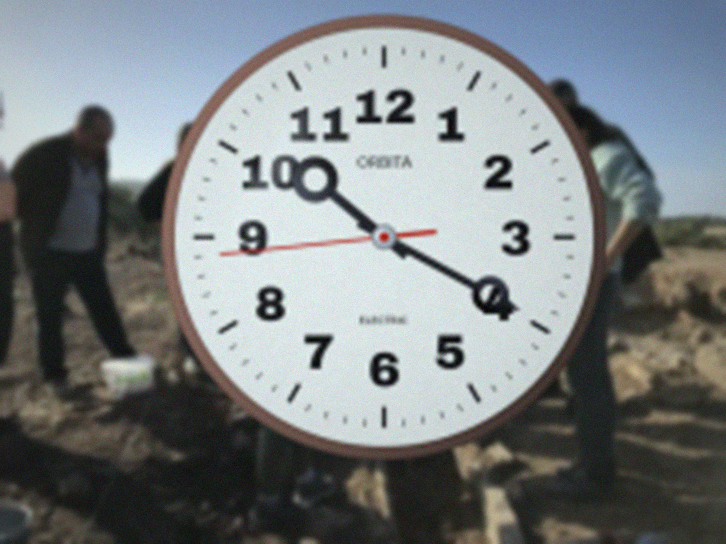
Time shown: 10:19:44
